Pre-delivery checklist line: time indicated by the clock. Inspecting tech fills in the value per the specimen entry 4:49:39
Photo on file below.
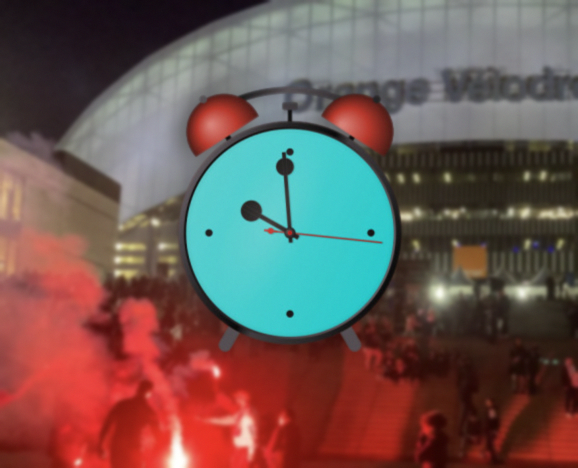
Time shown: 9:59:16
